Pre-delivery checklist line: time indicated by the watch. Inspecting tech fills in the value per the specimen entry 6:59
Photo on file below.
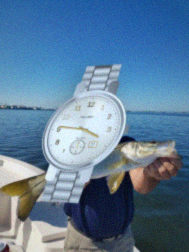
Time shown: 3:46
